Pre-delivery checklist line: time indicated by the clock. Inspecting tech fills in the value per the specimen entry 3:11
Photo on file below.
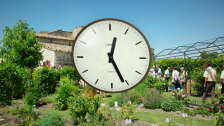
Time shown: 12:26
